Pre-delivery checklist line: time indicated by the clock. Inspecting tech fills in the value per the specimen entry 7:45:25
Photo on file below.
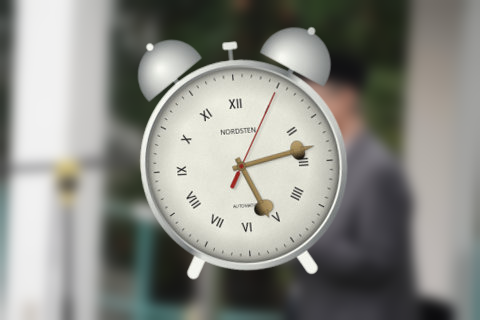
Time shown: 5:13:05
